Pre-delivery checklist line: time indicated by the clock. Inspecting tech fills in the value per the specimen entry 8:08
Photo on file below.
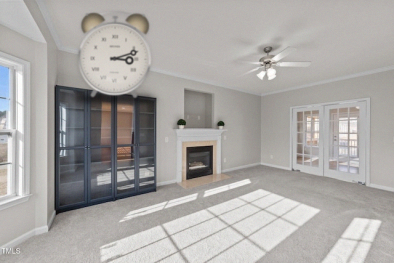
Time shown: 3:12
